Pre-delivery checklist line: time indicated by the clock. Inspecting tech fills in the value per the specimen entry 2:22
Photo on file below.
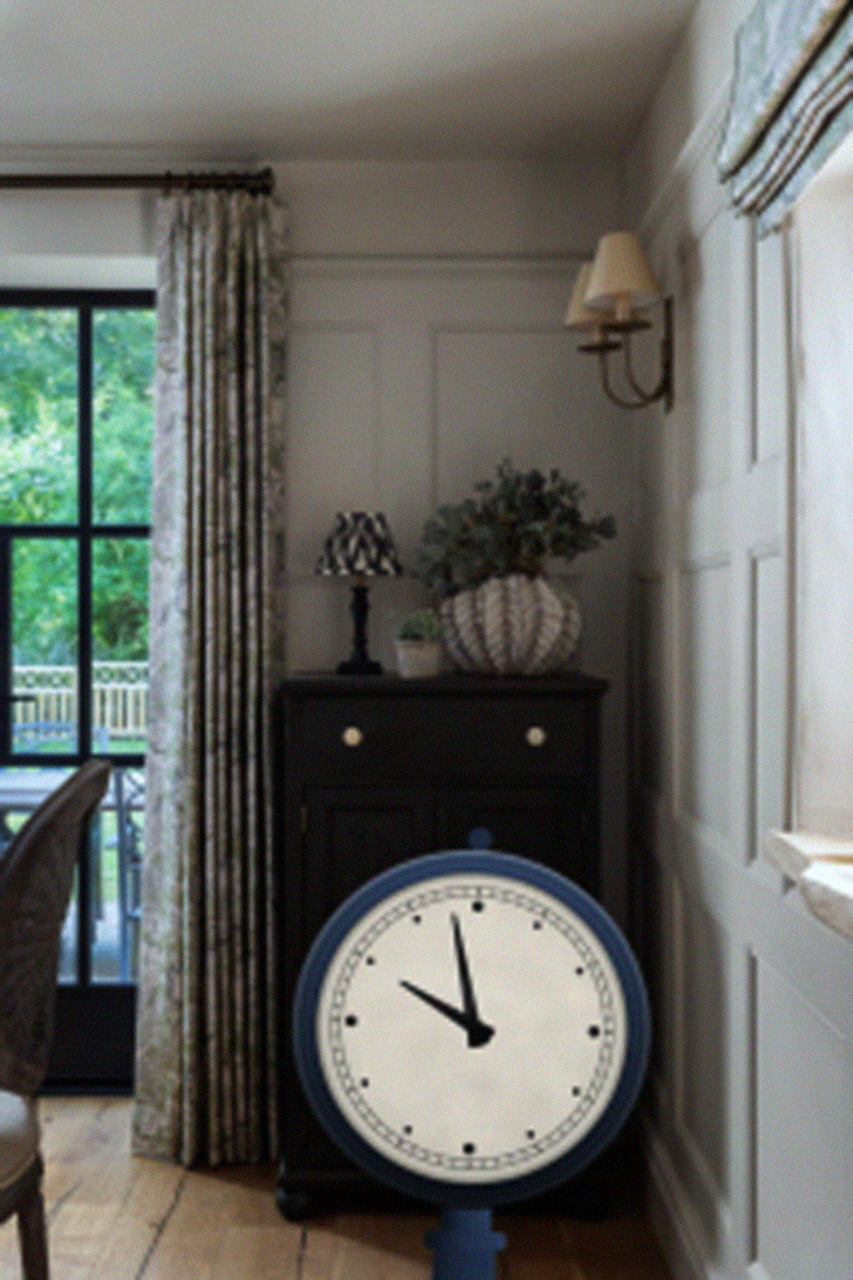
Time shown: 9:58
